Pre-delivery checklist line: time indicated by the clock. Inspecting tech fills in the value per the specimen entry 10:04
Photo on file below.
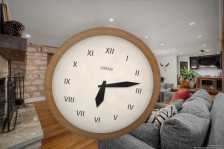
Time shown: 6:13
